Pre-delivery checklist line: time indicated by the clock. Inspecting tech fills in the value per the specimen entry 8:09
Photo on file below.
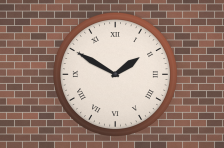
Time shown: 1:50
